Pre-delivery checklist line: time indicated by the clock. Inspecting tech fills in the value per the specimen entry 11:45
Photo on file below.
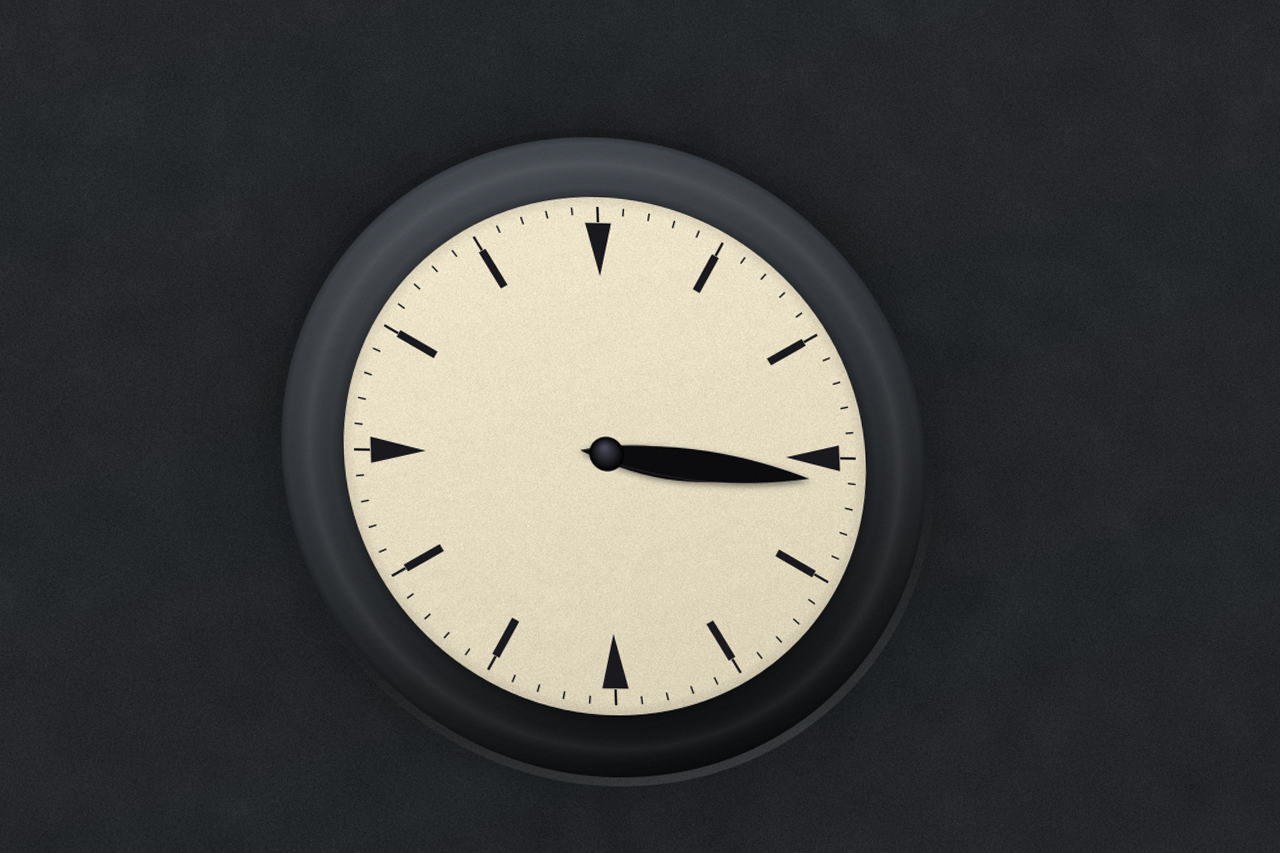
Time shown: 3:16
